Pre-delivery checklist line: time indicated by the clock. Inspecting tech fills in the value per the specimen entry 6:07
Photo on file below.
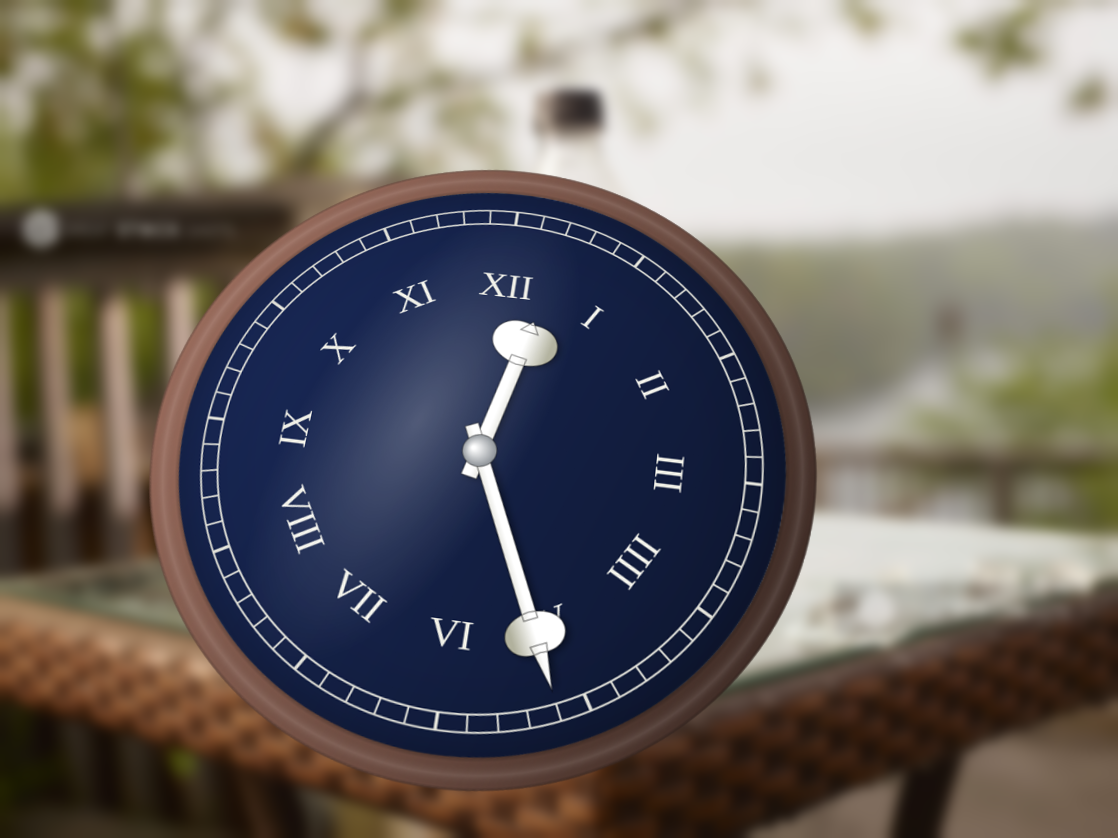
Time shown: 12:26
